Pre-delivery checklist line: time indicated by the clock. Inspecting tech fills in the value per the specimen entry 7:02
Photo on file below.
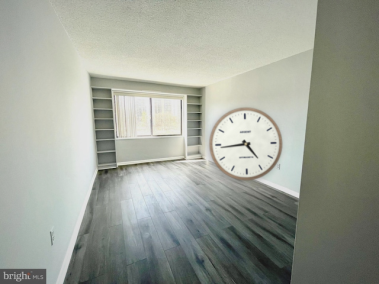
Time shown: 4:44
